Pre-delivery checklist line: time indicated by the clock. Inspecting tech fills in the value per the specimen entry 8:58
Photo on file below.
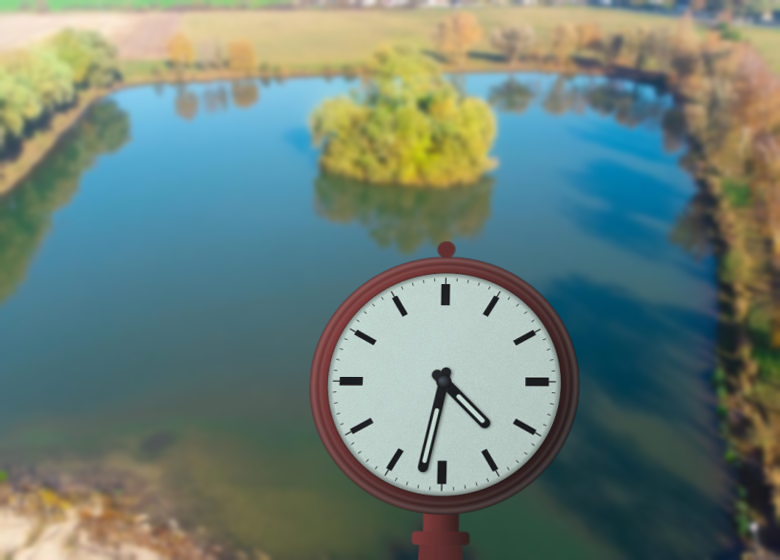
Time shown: 4:32
